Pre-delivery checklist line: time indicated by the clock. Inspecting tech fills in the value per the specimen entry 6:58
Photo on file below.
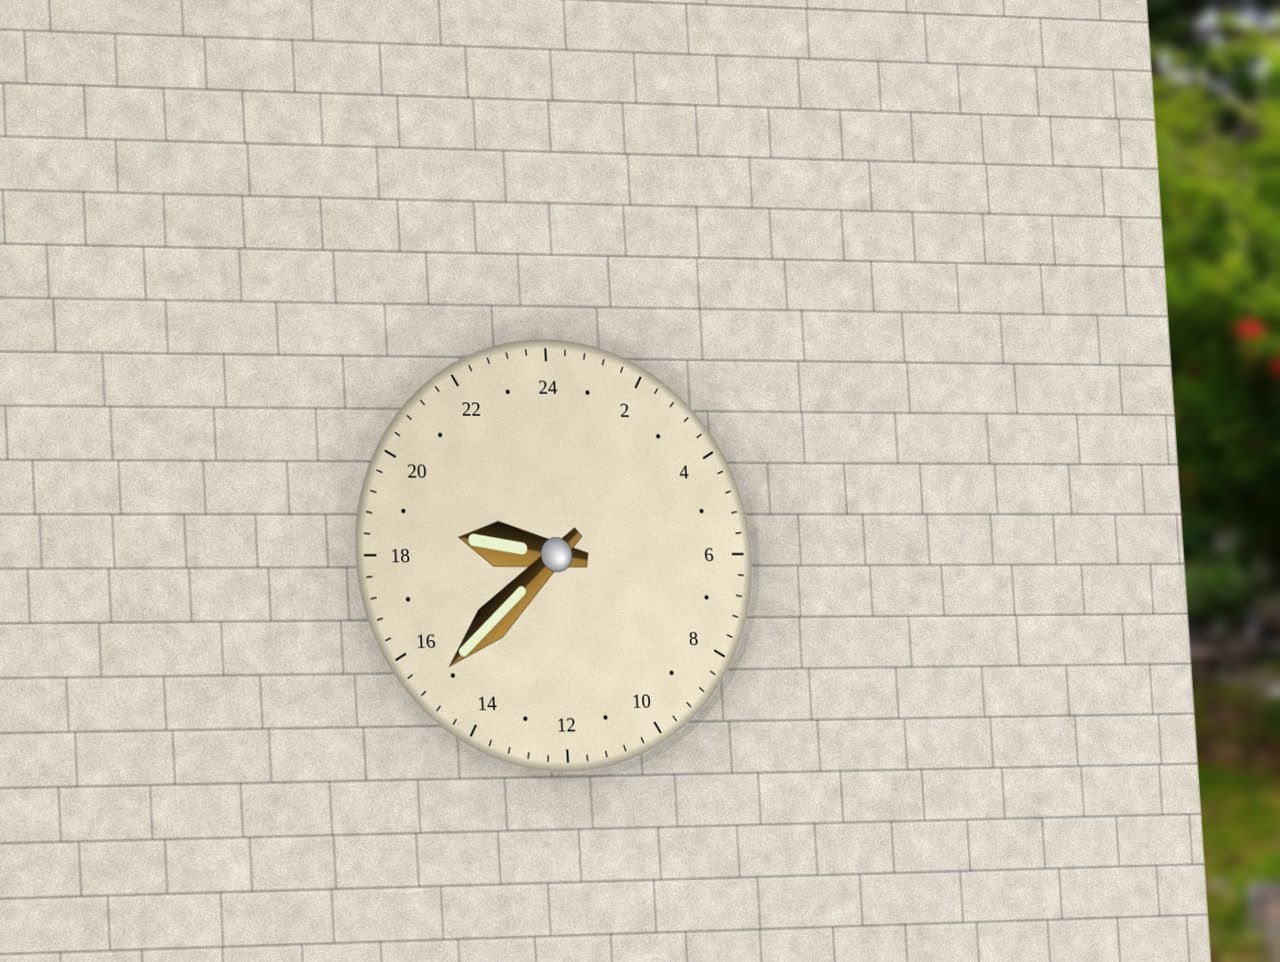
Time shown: 18:38
